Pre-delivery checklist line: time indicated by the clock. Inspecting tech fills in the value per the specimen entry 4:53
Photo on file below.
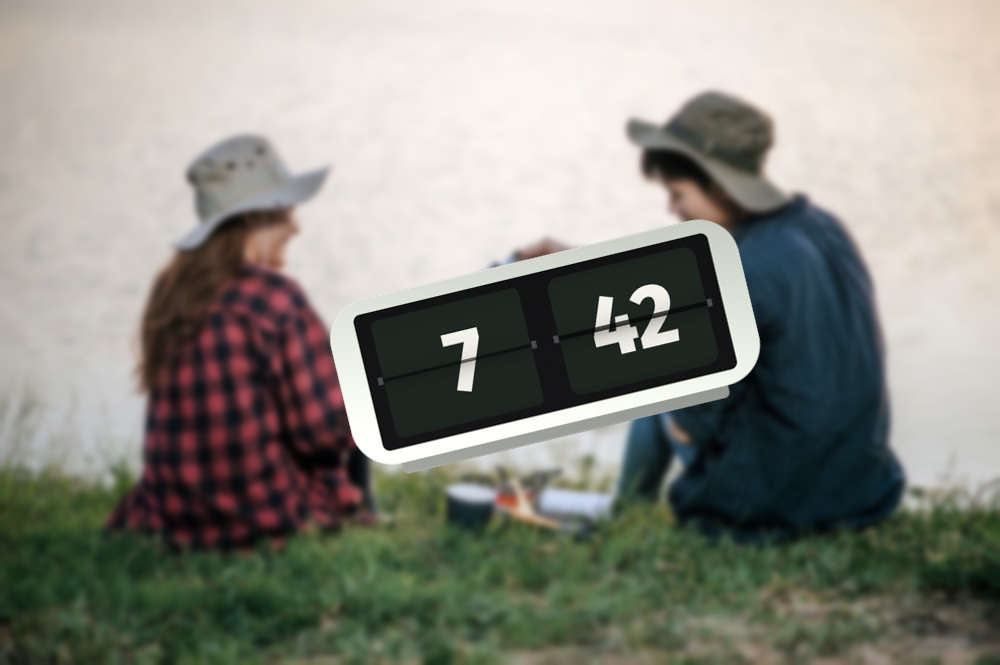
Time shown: 7:42
